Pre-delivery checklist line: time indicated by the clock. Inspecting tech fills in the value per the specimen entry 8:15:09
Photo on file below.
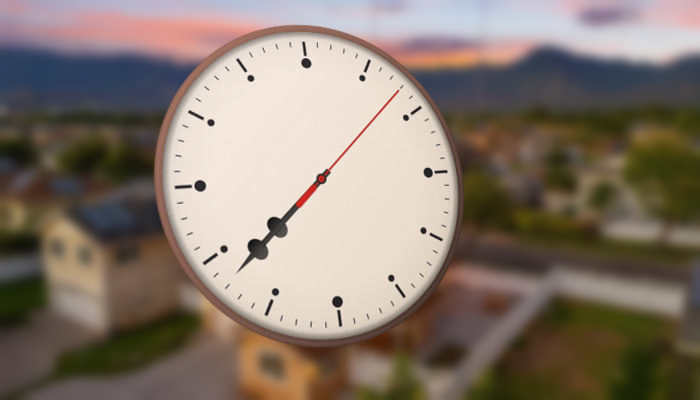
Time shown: 7:38:08
